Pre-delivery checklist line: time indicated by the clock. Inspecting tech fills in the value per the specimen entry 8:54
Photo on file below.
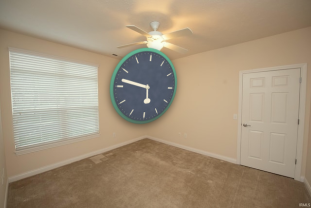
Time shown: 5:47
